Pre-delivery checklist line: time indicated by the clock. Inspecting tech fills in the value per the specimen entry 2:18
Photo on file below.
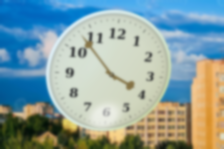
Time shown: 3:53
